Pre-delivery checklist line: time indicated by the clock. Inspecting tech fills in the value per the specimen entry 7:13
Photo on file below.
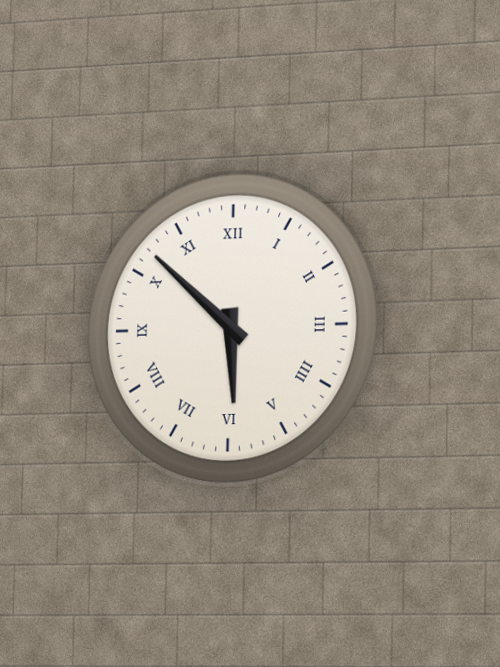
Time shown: 5:52
